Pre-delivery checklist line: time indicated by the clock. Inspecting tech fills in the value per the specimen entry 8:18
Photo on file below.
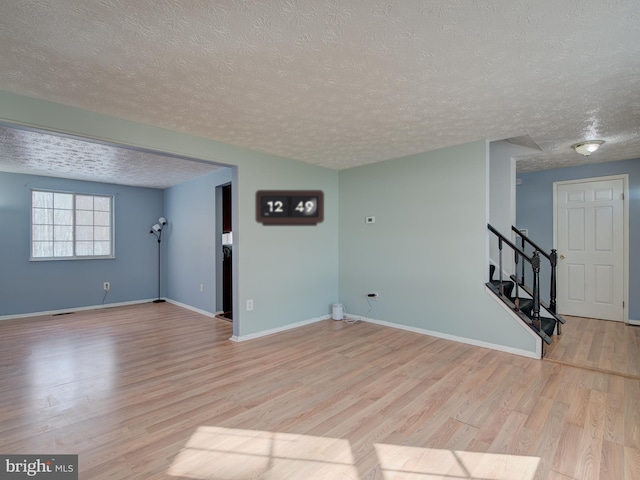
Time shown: 12:49
